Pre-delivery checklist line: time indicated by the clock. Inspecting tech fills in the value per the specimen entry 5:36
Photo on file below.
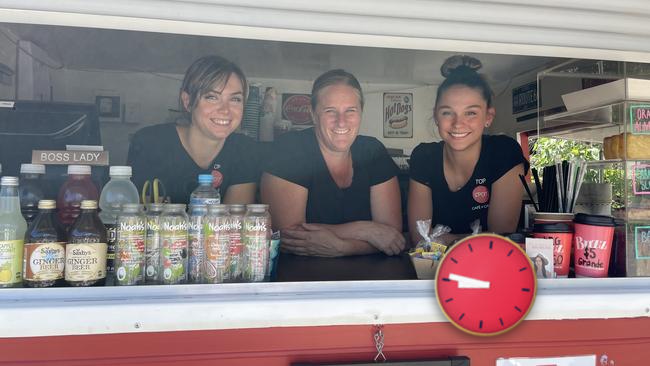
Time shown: 8:46
